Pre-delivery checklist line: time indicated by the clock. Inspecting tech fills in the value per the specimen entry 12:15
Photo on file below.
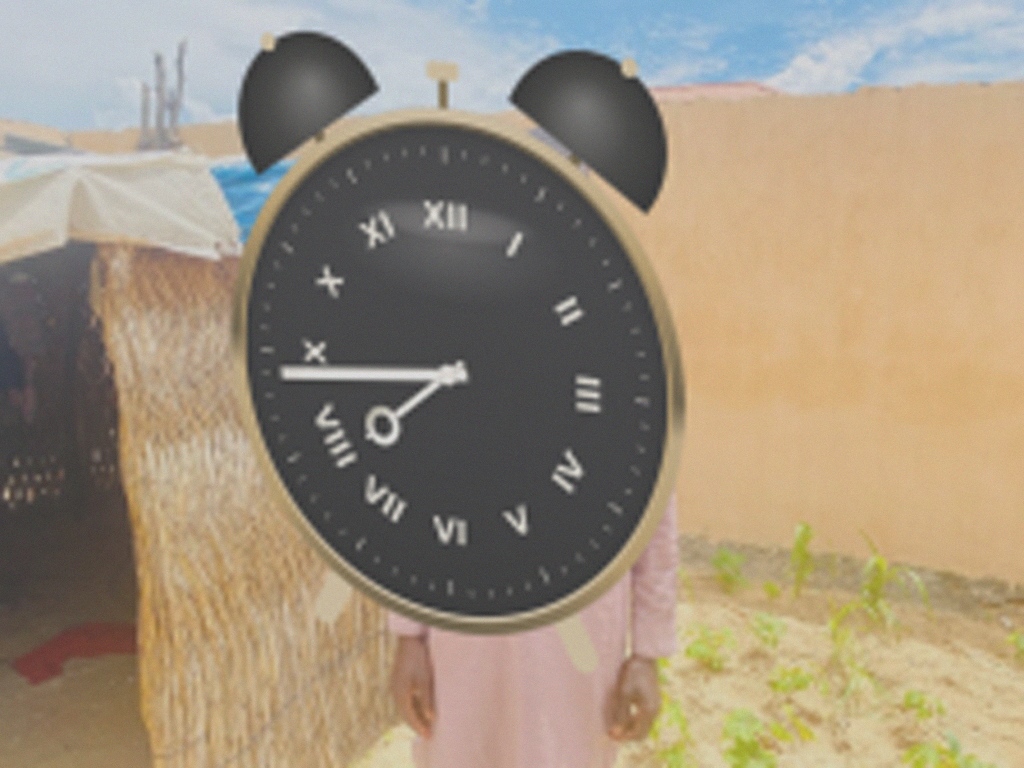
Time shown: 7:44
